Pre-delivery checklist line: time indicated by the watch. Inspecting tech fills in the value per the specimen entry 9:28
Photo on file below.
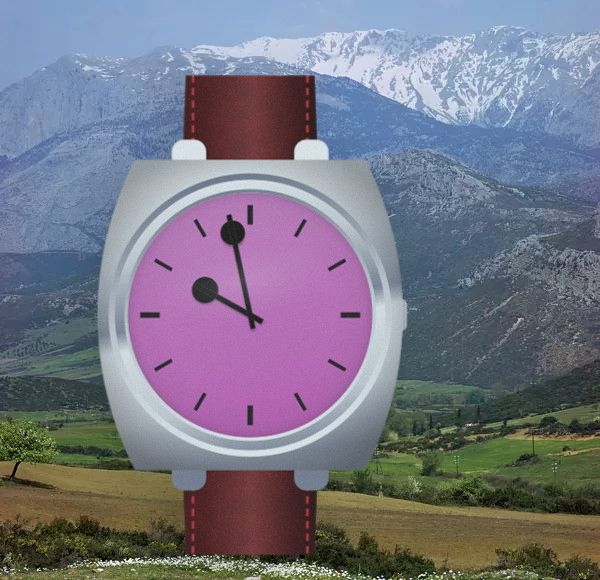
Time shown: 9:58
